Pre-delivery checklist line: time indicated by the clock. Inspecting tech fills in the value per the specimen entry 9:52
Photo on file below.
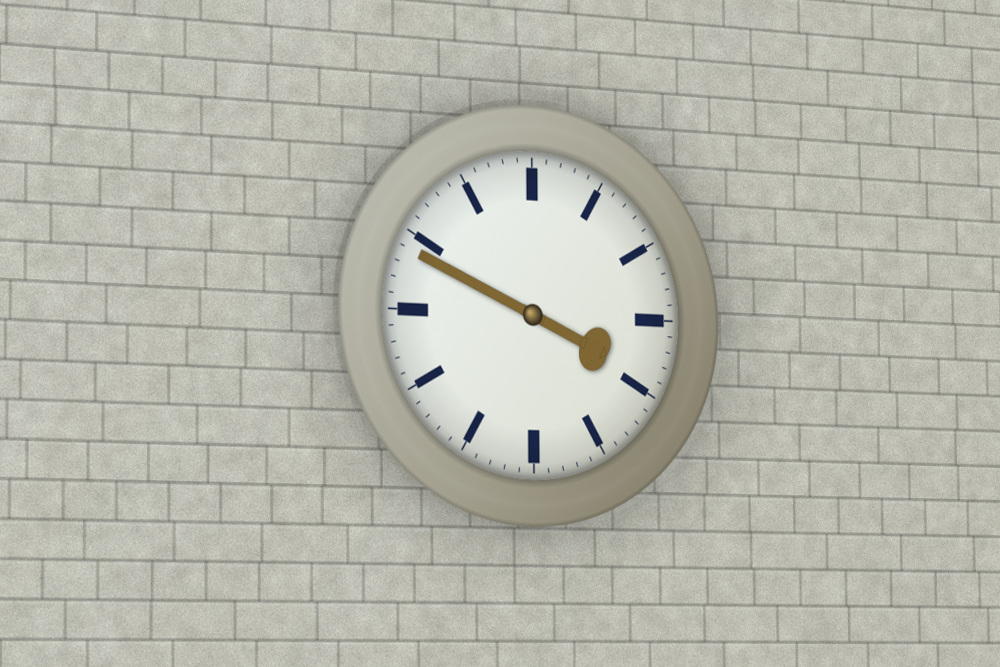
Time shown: 3:49
